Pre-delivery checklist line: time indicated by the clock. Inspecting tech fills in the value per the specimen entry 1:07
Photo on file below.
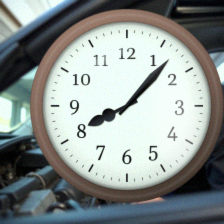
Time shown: 8:07
